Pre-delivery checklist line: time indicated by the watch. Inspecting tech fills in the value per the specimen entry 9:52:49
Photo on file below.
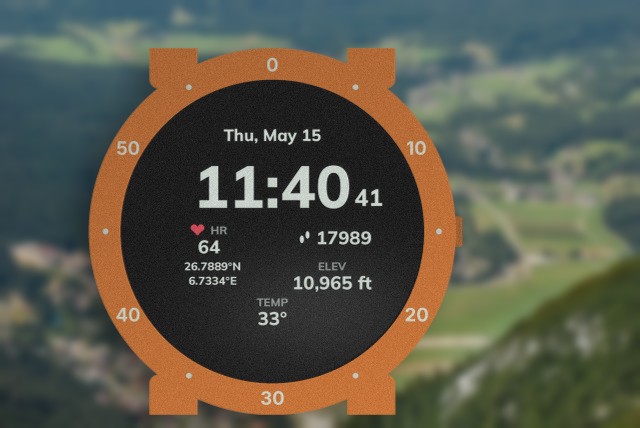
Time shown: 11:40:41
